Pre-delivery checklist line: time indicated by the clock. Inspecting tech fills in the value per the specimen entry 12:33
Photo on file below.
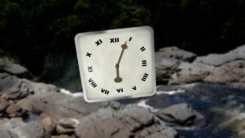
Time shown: 6:04
